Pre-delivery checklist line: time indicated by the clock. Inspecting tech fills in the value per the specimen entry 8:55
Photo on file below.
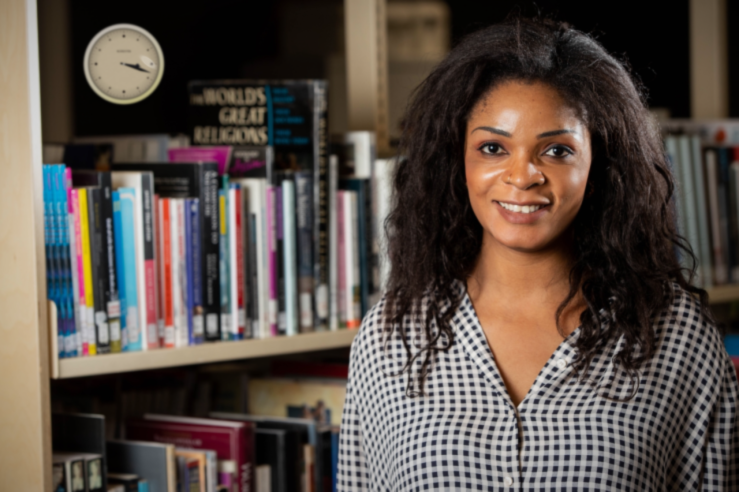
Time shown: 3:18
